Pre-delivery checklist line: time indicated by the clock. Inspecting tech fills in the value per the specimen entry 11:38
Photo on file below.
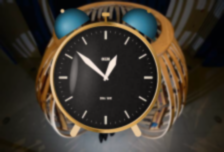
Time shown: 12:52
